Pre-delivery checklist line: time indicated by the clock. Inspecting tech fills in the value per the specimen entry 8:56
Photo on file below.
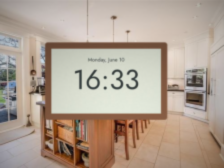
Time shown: 16:33
